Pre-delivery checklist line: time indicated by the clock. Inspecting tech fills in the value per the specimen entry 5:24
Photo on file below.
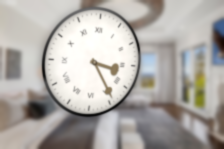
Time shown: 3:24
